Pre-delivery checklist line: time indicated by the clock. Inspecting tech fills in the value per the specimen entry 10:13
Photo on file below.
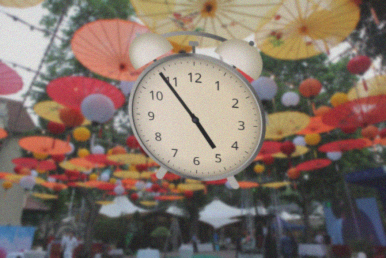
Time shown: 4:54
